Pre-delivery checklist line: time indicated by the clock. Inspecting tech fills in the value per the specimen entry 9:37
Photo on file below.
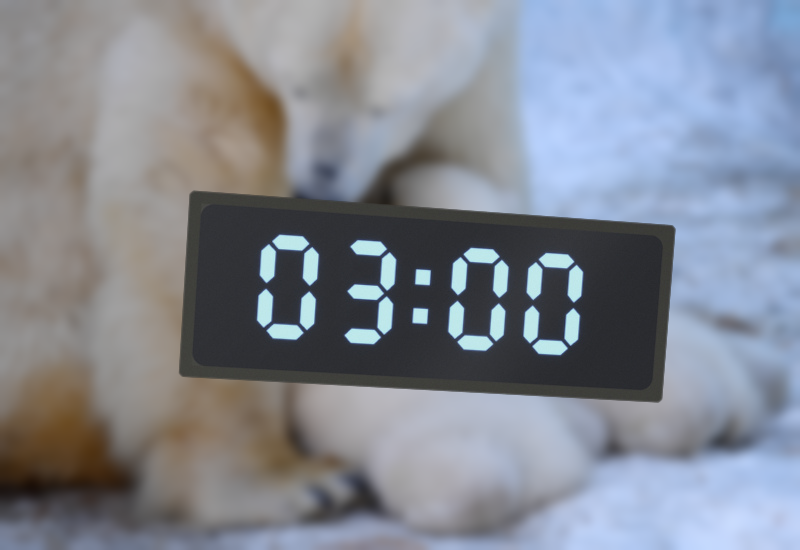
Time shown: 3:00
